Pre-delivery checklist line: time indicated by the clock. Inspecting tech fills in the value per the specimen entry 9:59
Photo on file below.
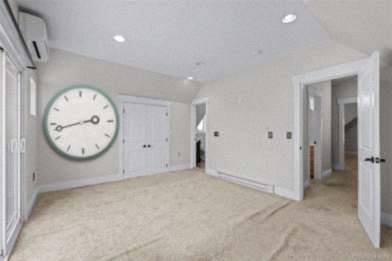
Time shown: 2:43
